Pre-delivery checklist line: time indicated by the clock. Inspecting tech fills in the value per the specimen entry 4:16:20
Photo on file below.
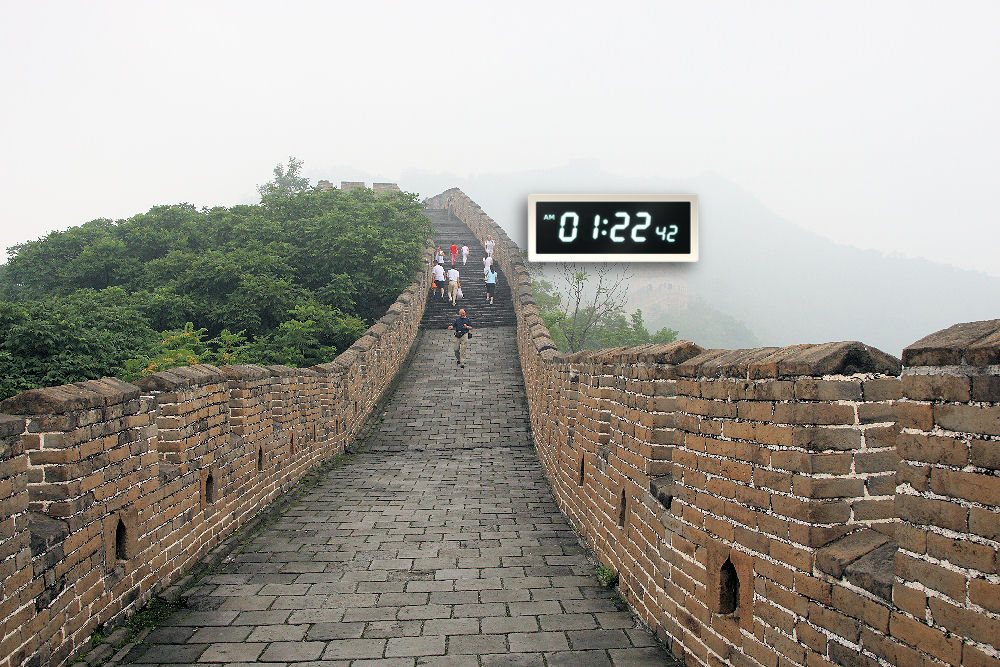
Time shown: 1:22:42
